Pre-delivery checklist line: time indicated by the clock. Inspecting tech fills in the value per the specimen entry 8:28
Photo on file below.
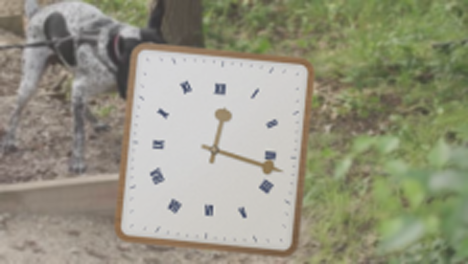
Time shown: 12:17
